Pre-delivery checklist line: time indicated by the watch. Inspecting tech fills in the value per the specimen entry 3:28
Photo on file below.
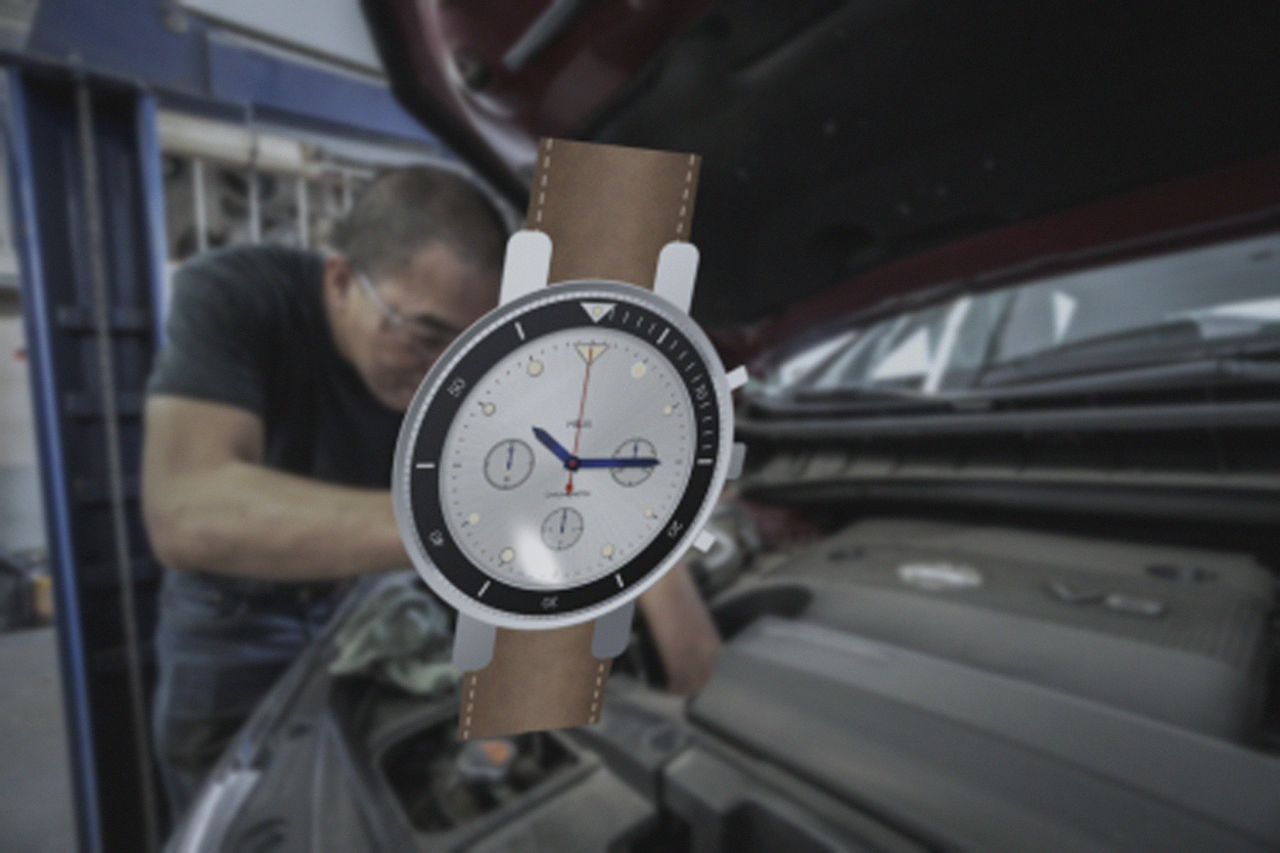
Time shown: 10:15
